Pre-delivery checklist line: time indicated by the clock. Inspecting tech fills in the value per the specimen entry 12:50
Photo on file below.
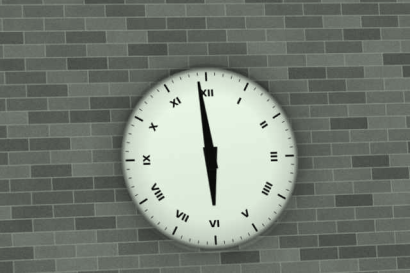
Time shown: 5:59
